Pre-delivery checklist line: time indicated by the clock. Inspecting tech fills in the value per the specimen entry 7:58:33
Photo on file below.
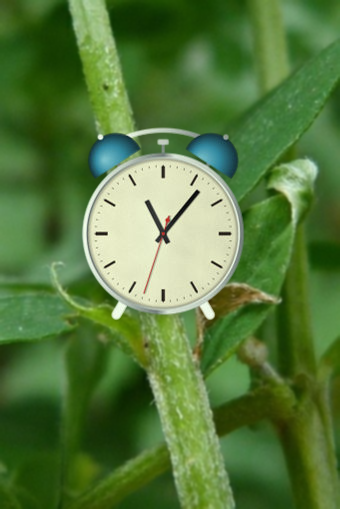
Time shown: 11:06:33
